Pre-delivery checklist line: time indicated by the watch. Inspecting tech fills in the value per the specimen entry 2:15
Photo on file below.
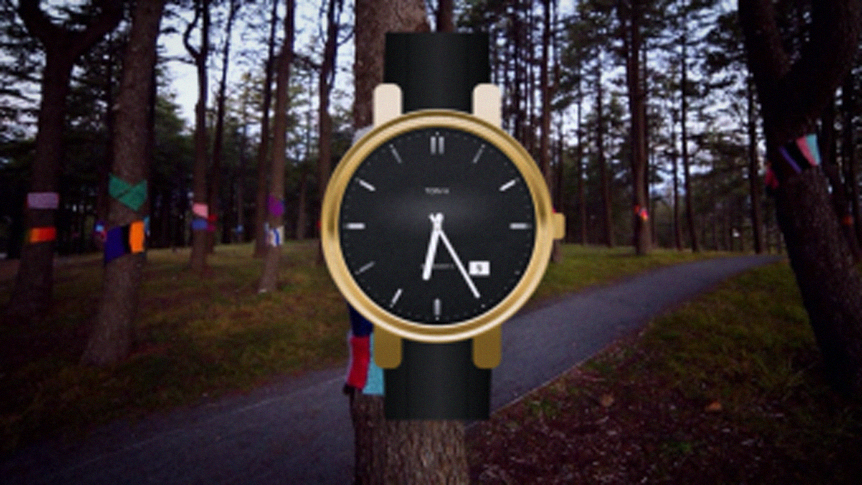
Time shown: 6:25
